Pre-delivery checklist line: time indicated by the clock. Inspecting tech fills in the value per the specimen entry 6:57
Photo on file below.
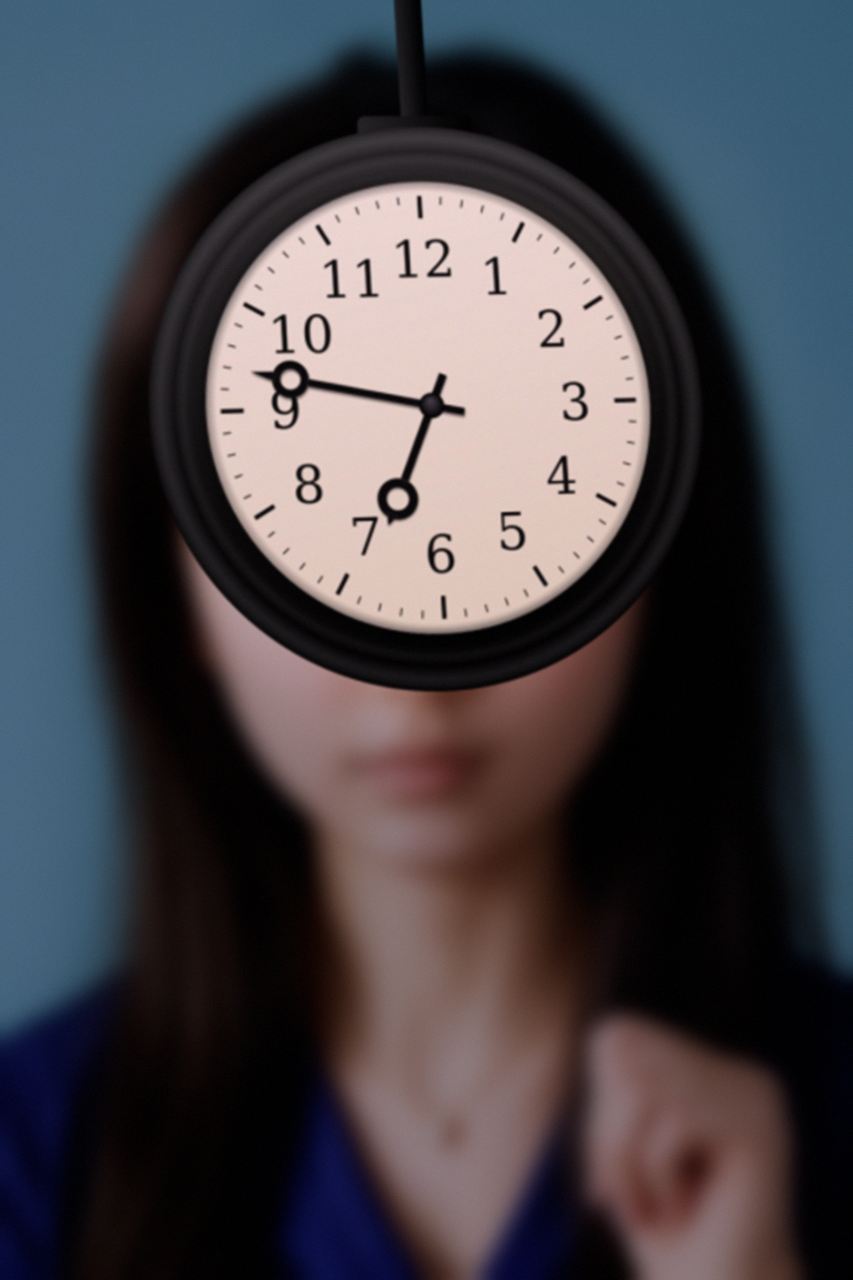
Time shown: 6:47
